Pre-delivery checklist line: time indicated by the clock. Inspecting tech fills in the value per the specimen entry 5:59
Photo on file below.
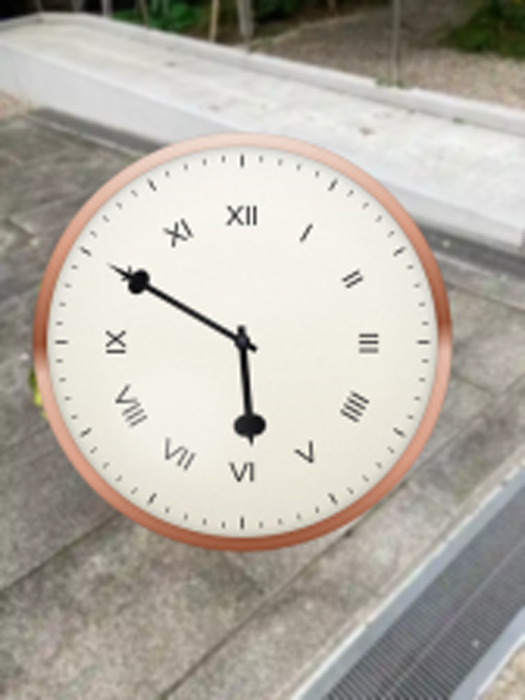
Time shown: 5:50
